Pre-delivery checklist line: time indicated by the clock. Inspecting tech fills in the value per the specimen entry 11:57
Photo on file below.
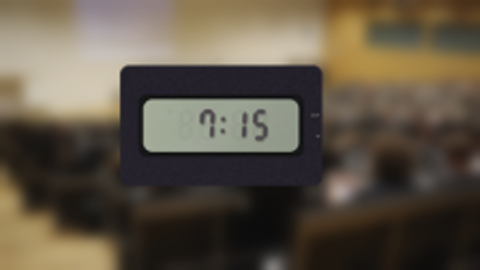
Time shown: 7:15
